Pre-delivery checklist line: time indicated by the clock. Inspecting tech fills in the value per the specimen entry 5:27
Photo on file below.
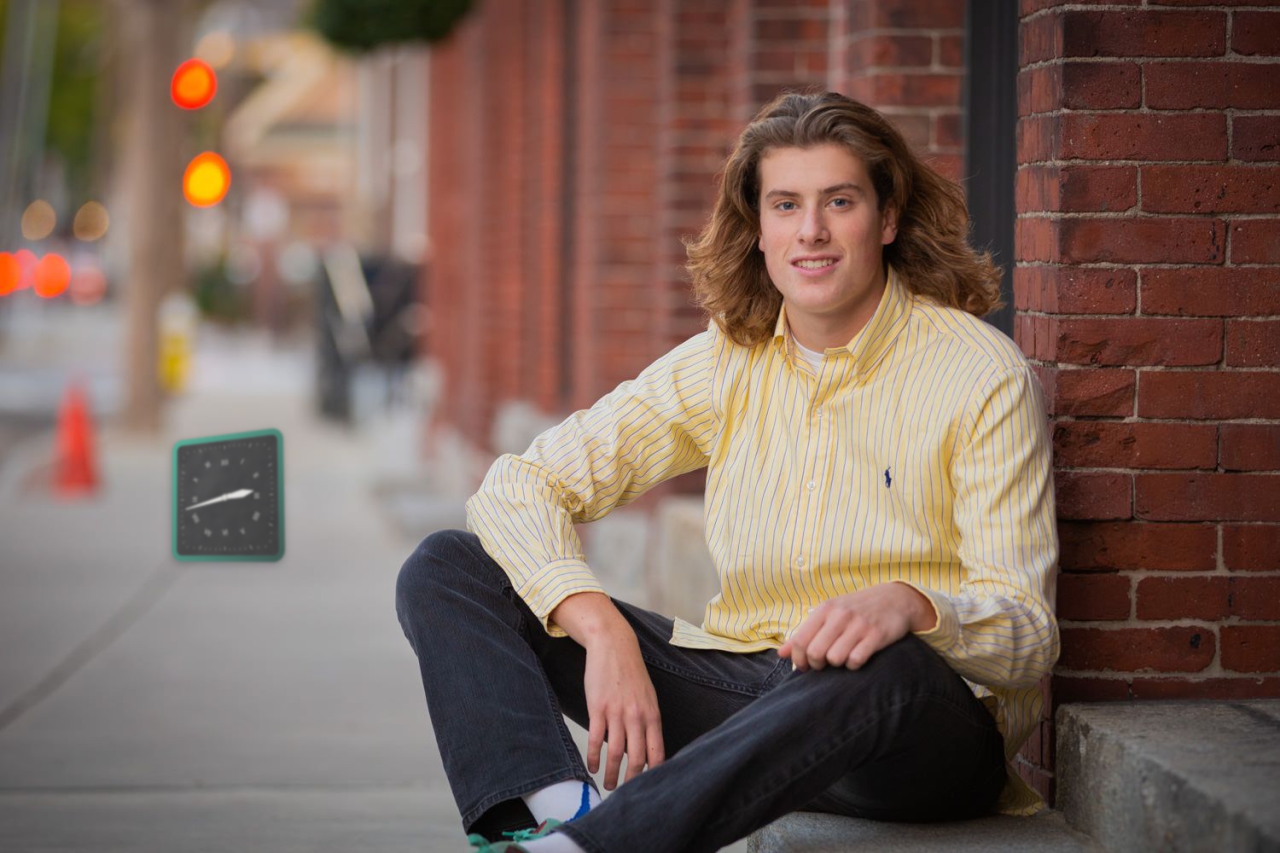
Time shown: 2:43
